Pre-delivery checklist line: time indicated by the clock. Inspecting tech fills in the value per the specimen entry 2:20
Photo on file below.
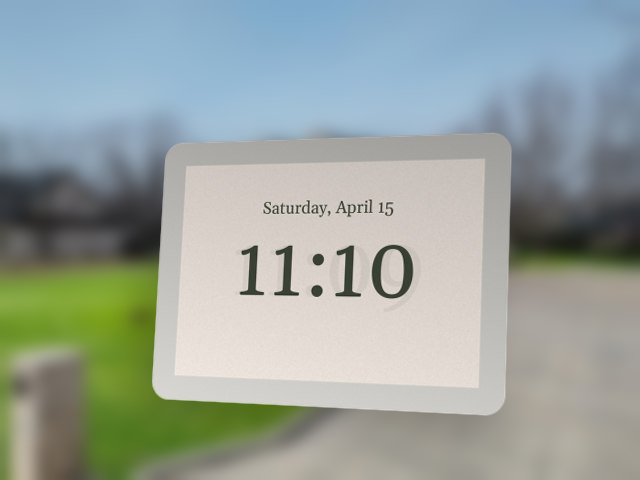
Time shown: 11:10
